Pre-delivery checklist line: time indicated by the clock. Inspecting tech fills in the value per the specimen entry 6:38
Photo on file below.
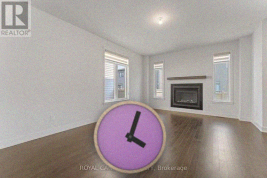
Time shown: 4:03
